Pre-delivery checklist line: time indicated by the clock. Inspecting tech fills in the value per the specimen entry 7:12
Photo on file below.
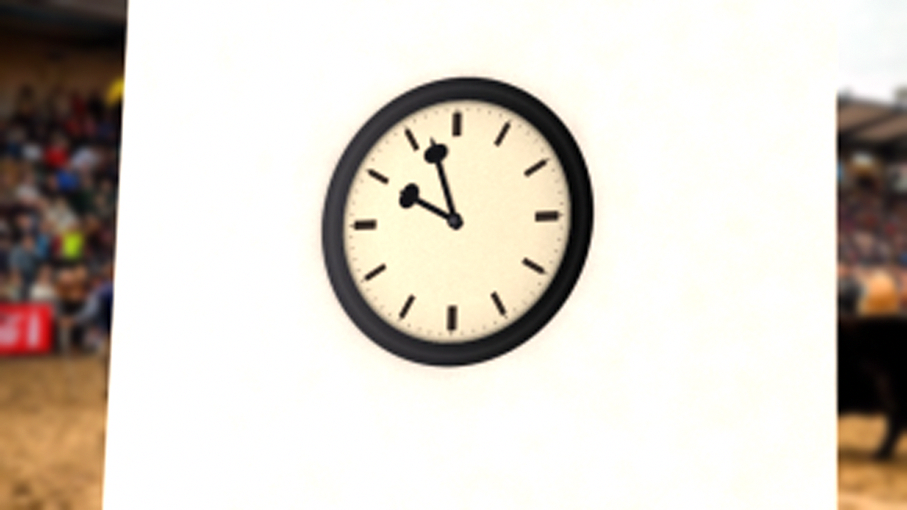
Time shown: 9:57
